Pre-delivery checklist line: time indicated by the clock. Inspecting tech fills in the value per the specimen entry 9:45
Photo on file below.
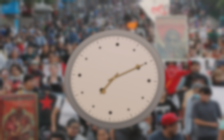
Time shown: 7:10
